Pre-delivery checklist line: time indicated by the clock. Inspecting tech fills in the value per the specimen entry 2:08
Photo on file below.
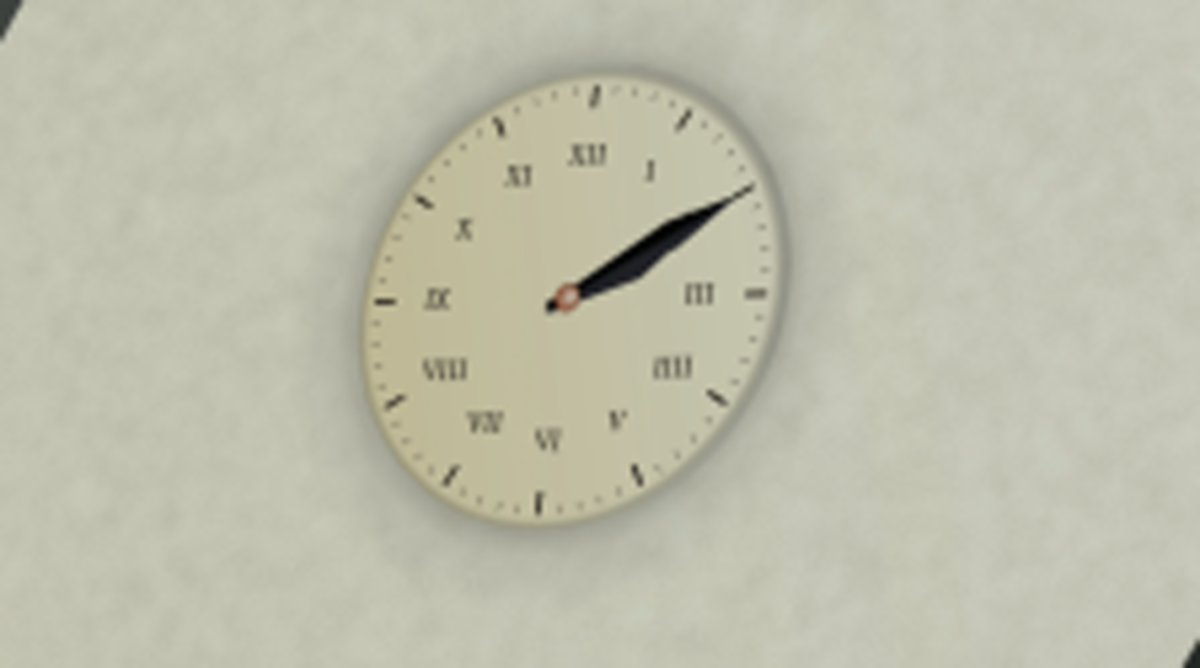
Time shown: 2:10
